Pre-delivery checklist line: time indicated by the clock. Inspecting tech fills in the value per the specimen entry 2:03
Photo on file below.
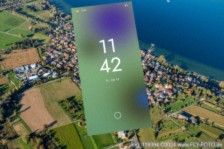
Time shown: 11:42
